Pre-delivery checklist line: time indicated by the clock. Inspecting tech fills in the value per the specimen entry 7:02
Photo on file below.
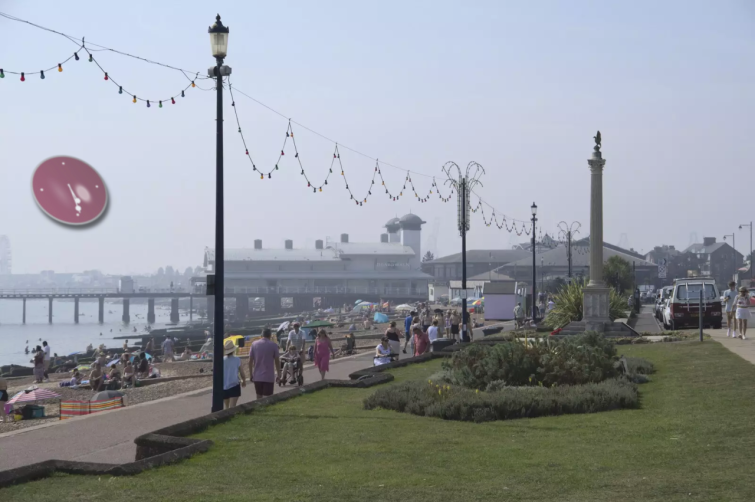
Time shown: 5:29
